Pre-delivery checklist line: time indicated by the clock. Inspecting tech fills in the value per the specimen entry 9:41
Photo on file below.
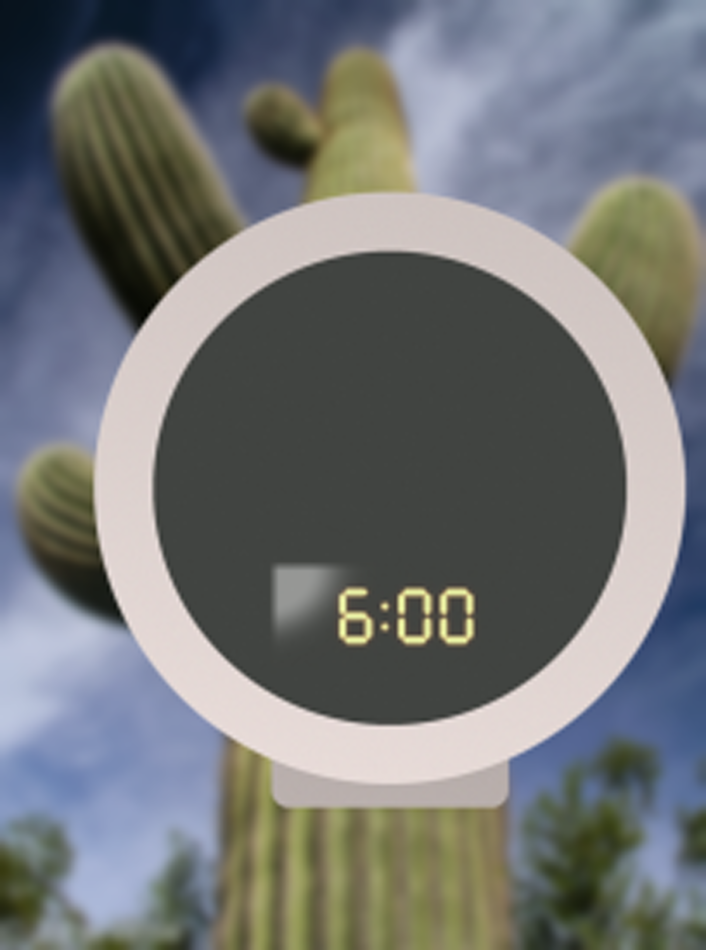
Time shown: 6:00
